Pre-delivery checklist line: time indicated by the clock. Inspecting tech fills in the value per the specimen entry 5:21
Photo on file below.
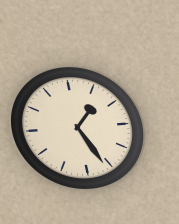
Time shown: 1:26
